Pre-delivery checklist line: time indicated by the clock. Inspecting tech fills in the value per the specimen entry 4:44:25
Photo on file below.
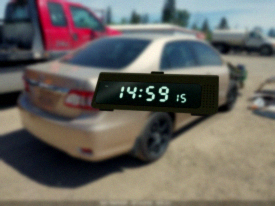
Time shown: 14:59:15
